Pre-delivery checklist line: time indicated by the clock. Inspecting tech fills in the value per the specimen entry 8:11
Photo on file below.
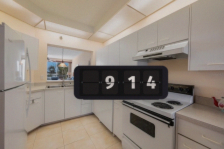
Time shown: 9:14
